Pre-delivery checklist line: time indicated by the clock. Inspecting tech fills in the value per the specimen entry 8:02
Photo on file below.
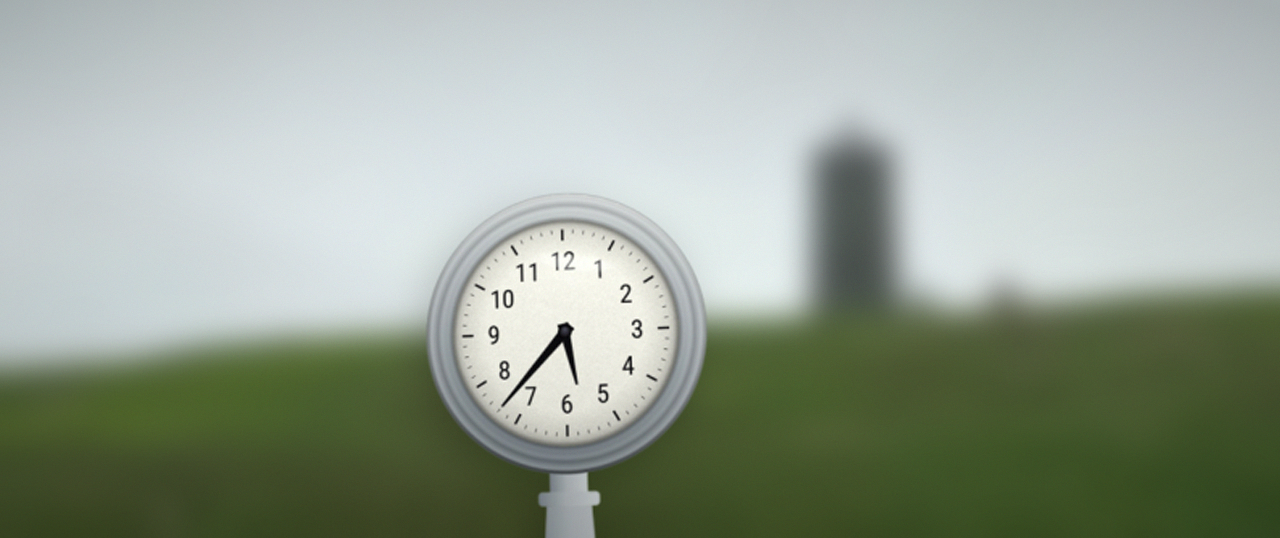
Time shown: 5:37
